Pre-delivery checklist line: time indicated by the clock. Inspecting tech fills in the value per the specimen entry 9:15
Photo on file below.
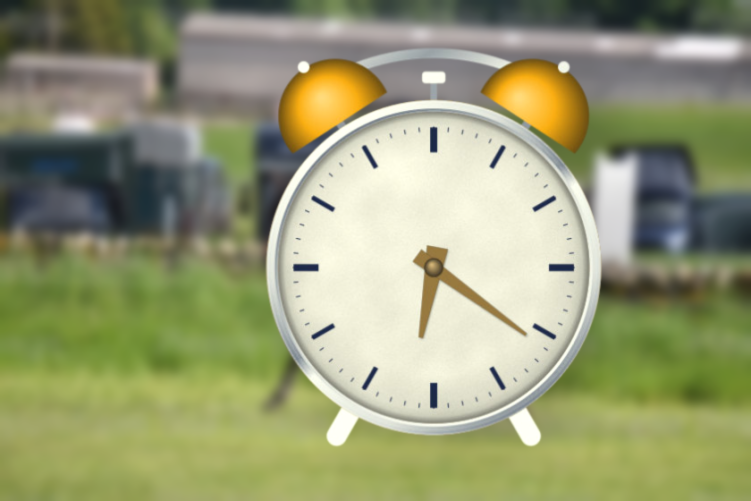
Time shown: 6:21
